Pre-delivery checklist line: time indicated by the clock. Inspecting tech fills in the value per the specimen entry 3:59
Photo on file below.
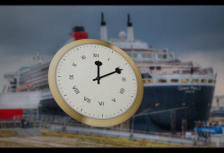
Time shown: 12:11
